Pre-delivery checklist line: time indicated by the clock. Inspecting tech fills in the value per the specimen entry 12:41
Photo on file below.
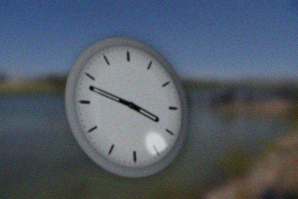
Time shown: 3:48
